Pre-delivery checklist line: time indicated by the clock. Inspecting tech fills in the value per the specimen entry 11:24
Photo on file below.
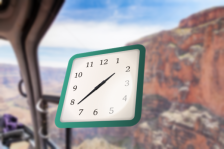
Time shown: 1:38
